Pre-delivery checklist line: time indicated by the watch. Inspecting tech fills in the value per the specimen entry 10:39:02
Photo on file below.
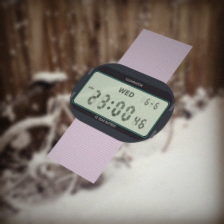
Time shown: 23:00:46
